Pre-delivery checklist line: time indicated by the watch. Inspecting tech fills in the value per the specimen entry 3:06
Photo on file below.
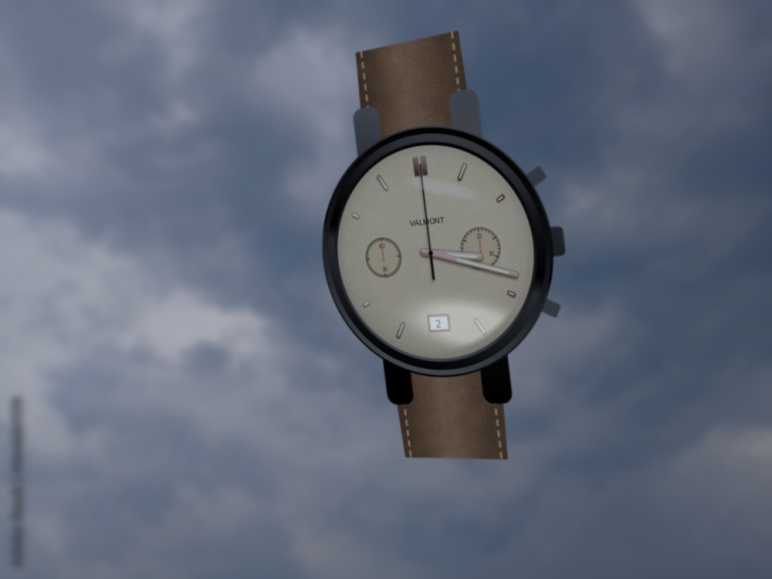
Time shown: 3:18
